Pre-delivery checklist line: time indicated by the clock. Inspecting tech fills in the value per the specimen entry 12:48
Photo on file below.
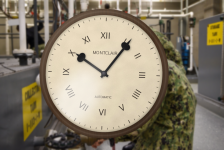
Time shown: 10:06
